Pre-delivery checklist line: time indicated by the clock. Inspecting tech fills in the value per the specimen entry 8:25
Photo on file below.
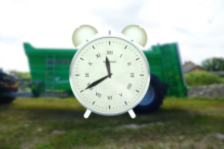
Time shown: 11:40
